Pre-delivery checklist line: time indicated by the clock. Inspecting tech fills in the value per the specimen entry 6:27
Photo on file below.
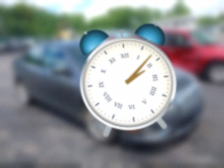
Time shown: 2:08
